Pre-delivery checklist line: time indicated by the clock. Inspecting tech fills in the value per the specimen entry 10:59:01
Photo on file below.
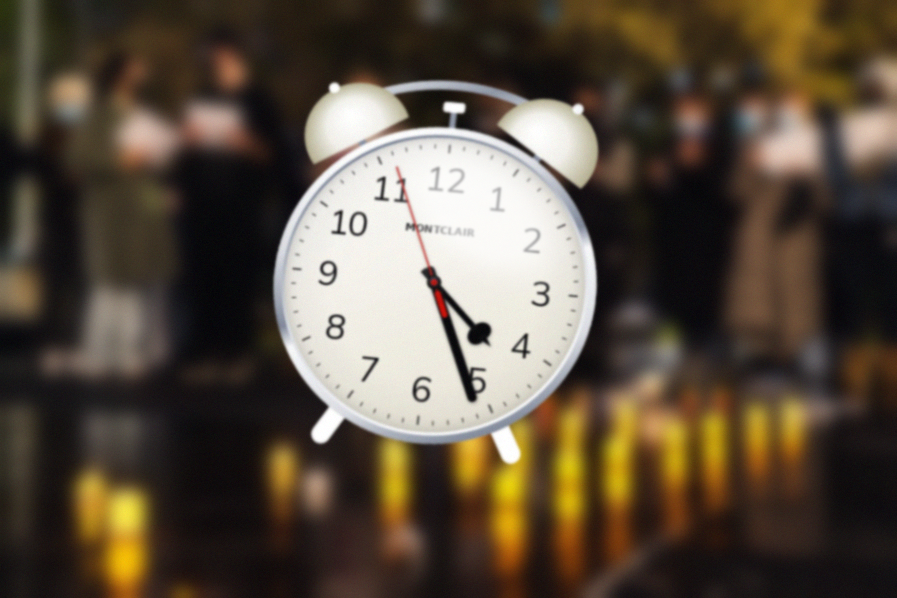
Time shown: 4:25:56
